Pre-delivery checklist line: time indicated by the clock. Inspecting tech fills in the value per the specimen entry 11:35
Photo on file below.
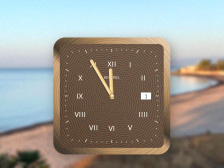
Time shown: 11:55
